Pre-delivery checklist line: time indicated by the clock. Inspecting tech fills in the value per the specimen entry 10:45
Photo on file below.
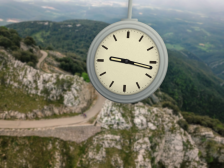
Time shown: 9:17
